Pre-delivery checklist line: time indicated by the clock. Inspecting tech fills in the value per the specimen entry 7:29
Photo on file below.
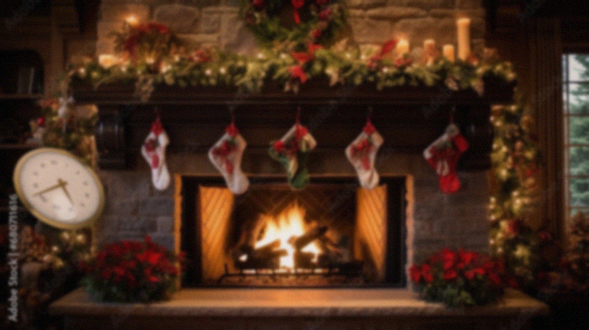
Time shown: 5:42
